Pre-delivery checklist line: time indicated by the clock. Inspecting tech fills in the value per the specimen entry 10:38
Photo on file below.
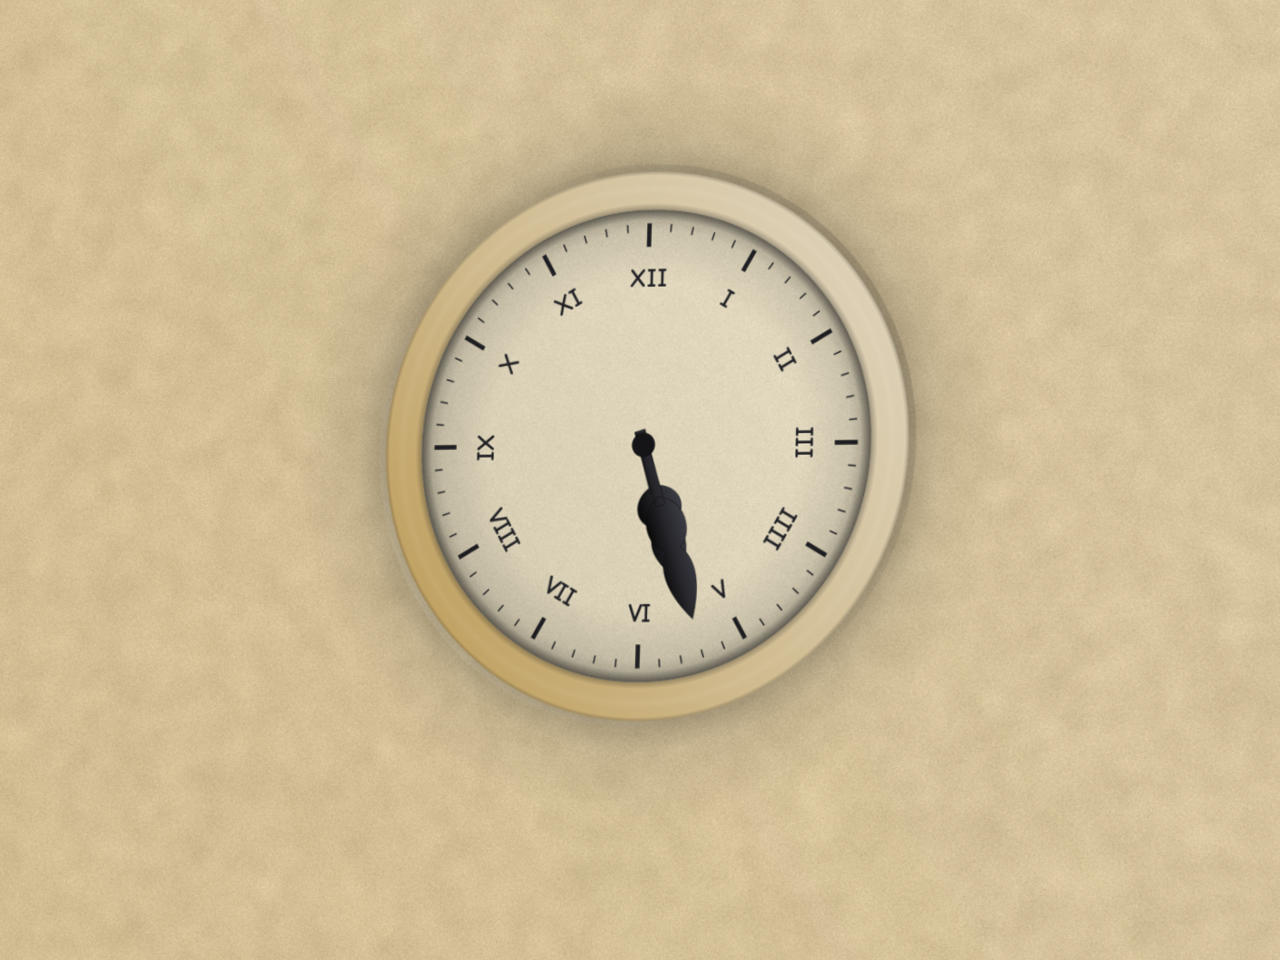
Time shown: 5:27
